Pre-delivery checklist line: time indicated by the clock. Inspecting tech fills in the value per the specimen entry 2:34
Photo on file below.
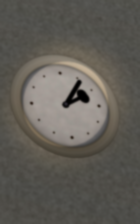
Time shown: 2:06
